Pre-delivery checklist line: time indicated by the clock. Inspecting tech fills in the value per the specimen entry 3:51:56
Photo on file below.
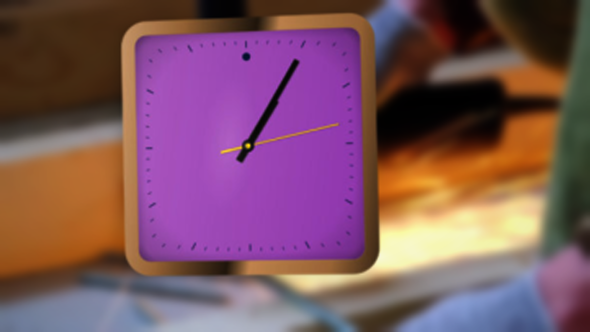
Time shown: 1:05:13
